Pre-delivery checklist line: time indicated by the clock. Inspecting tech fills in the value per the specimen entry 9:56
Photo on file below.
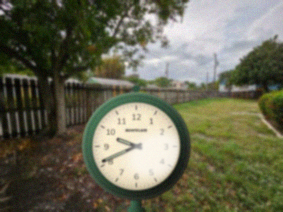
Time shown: 9:41
